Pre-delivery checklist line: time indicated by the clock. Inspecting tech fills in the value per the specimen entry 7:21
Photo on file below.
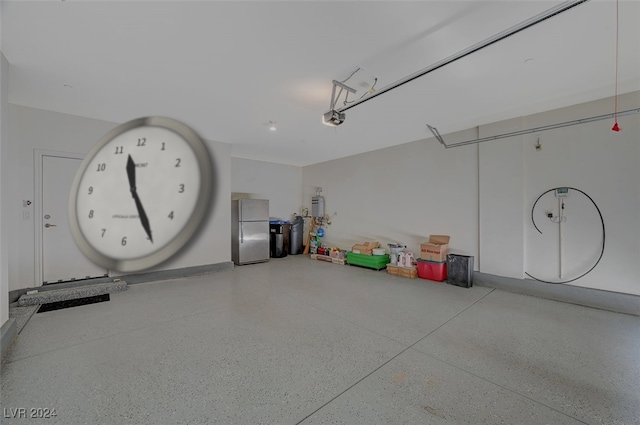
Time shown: 11:25
